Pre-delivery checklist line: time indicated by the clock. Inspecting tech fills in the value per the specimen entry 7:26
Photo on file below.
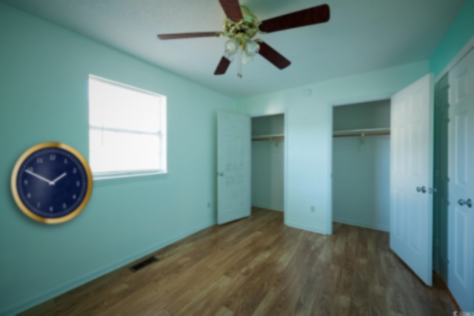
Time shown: 1:49
